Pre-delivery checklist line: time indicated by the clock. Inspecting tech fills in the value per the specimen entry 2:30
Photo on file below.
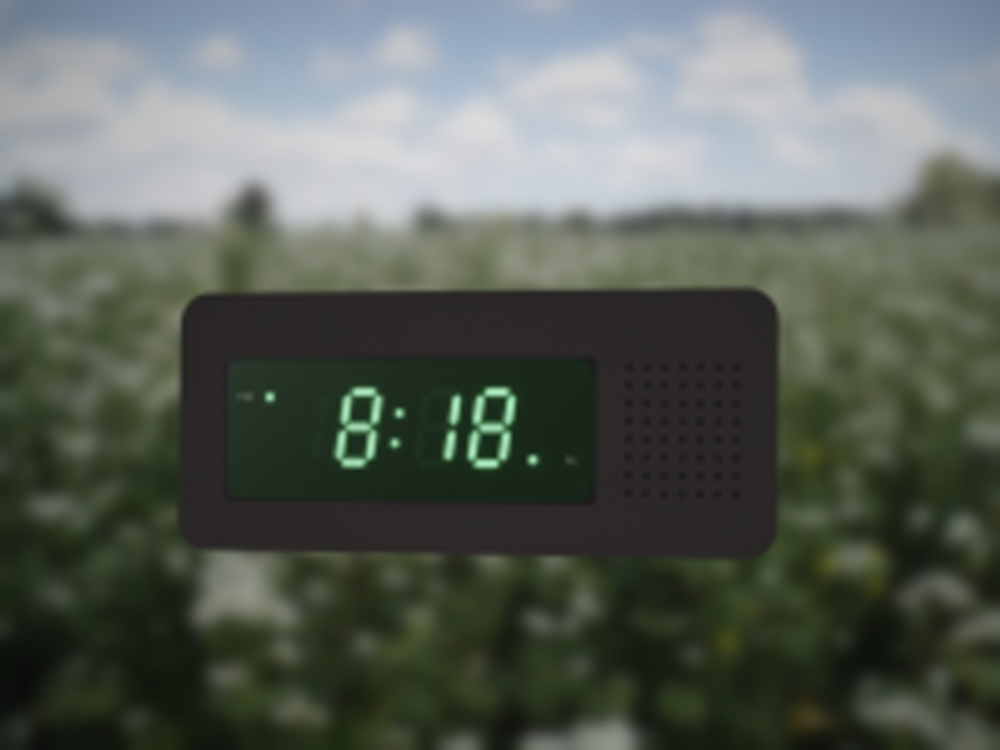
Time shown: 8:18
